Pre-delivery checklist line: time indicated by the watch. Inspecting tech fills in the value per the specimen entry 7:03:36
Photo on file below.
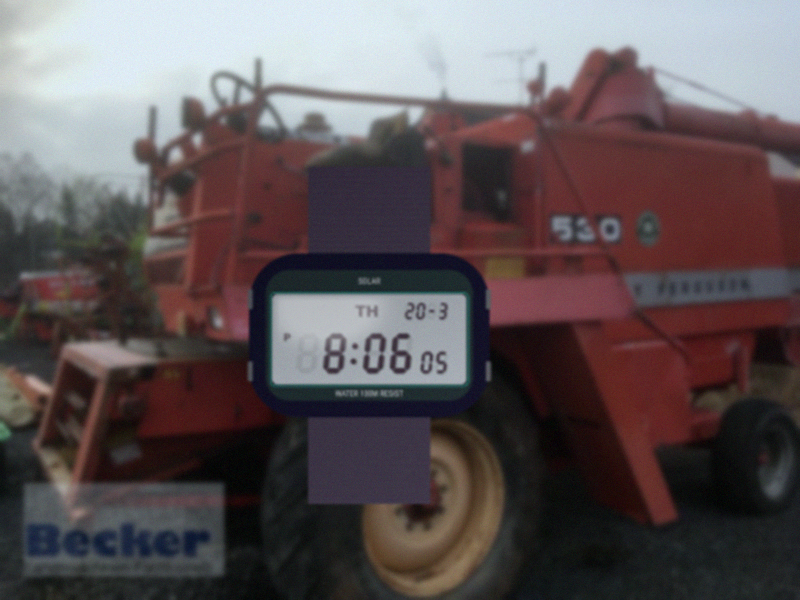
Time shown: 8:06:05
